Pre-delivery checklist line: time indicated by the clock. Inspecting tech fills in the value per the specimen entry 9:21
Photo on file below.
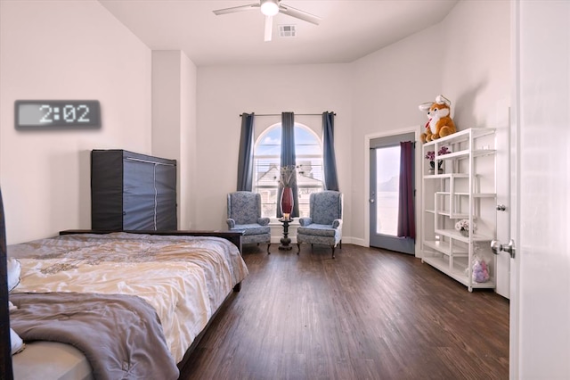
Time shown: 2:02
